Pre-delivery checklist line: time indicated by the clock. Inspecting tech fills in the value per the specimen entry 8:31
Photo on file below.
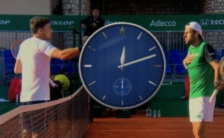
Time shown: 12:12
